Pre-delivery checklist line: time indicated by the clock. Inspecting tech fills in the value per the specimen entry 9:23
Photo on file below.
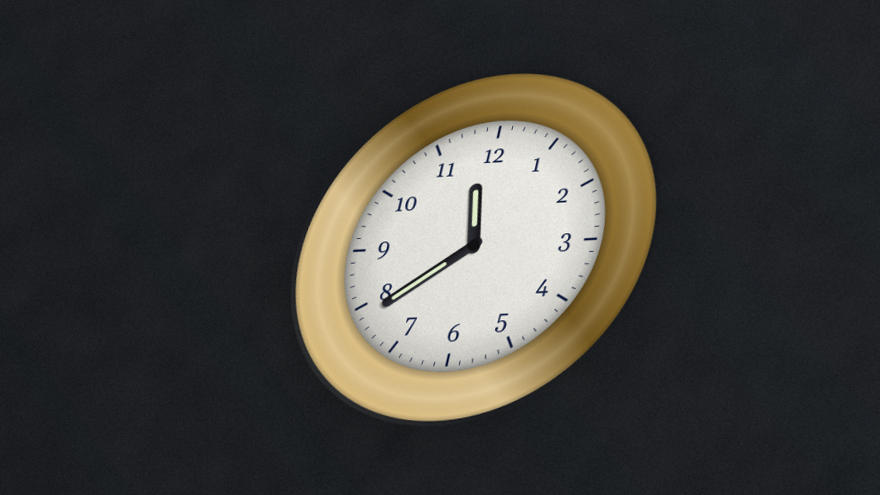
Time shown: 11:39
